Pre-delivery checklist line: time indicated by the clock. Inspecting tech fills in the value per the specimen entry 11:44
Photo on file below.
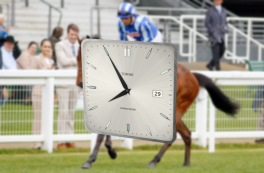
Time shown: 7:55
